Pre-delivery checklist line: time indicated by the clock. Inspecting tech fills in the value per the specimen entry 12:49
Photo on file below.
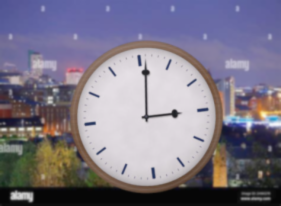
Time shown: 3:01
